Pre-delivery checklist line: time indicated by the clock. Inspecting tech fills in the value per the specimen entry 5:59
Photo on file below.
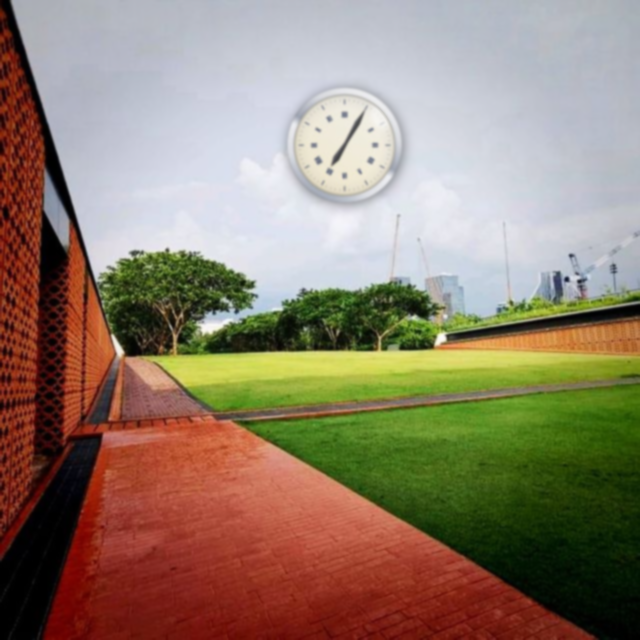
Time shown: 7:05
